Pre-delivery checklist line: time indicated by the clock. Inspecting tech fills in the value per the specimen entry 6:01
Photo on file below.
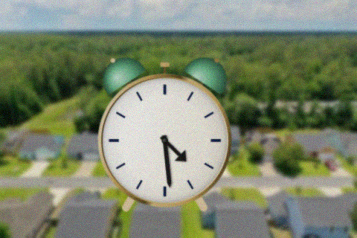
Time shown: 4:29
